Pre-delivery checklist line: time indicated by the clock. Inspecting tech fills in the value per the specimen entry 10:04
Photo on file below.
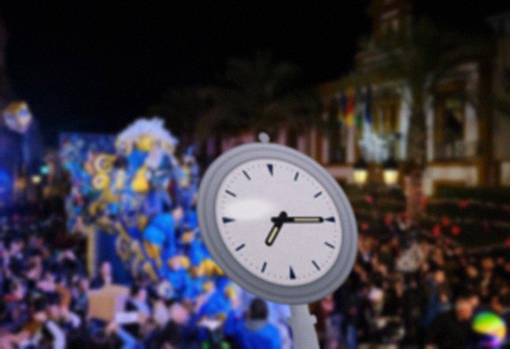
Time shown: 7:15
